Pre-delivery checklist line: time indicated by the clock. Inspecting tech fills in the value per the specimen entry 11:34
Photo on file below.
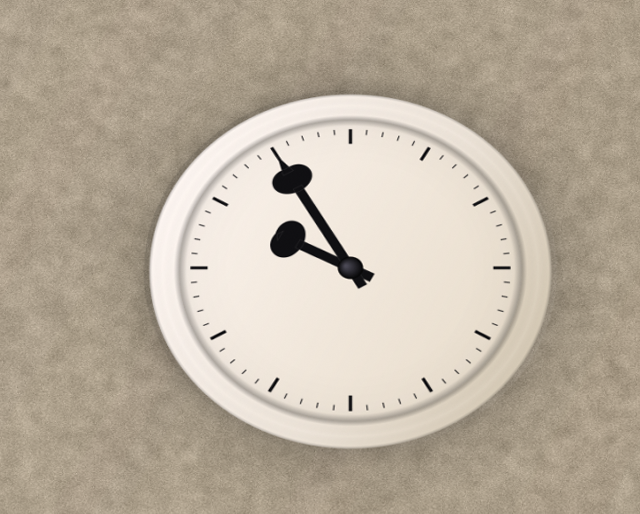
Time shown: 9:55
